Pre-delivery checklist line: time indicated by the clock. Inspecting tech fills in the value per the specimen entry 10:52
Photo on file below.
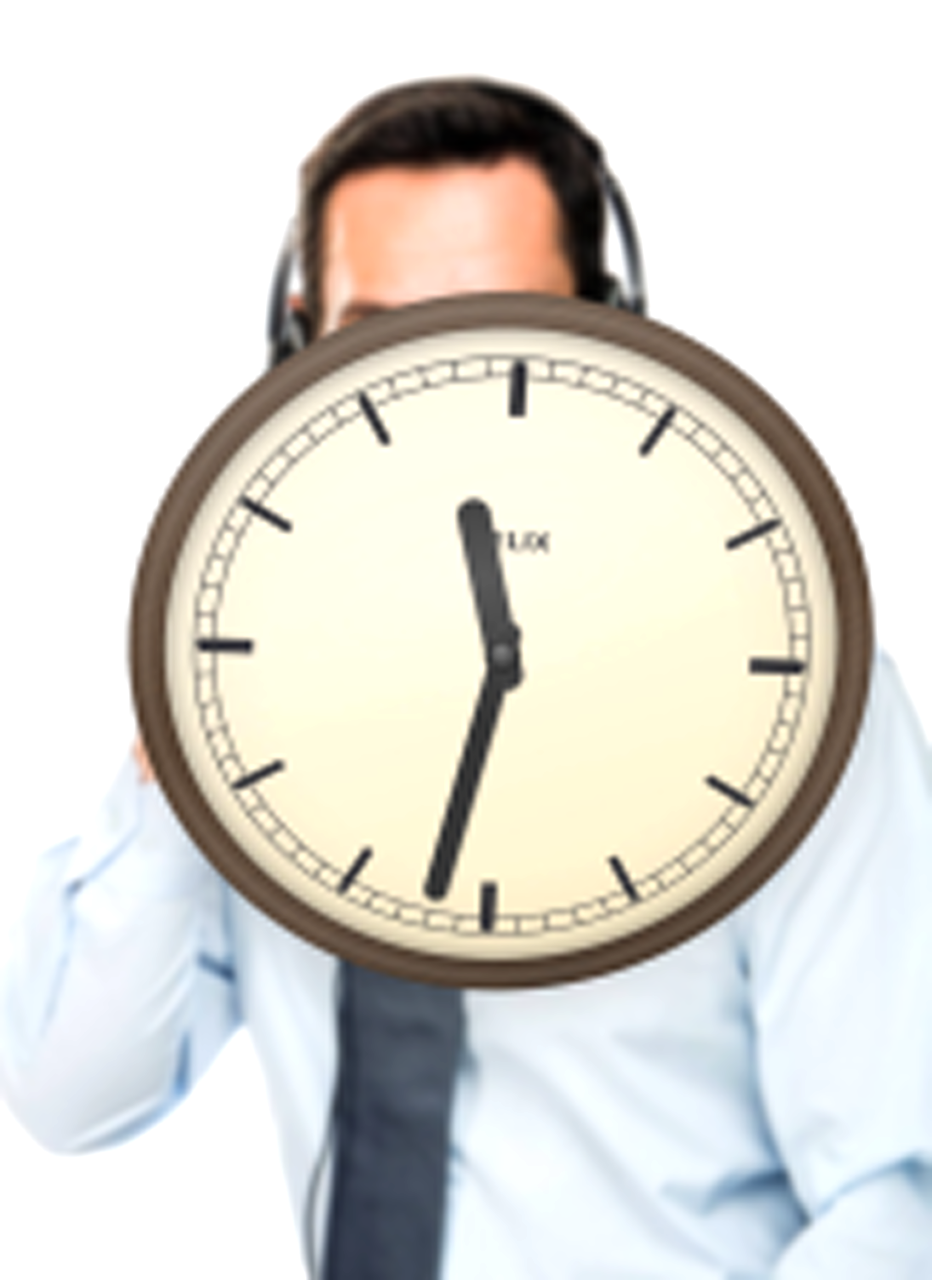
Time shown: 11:32
